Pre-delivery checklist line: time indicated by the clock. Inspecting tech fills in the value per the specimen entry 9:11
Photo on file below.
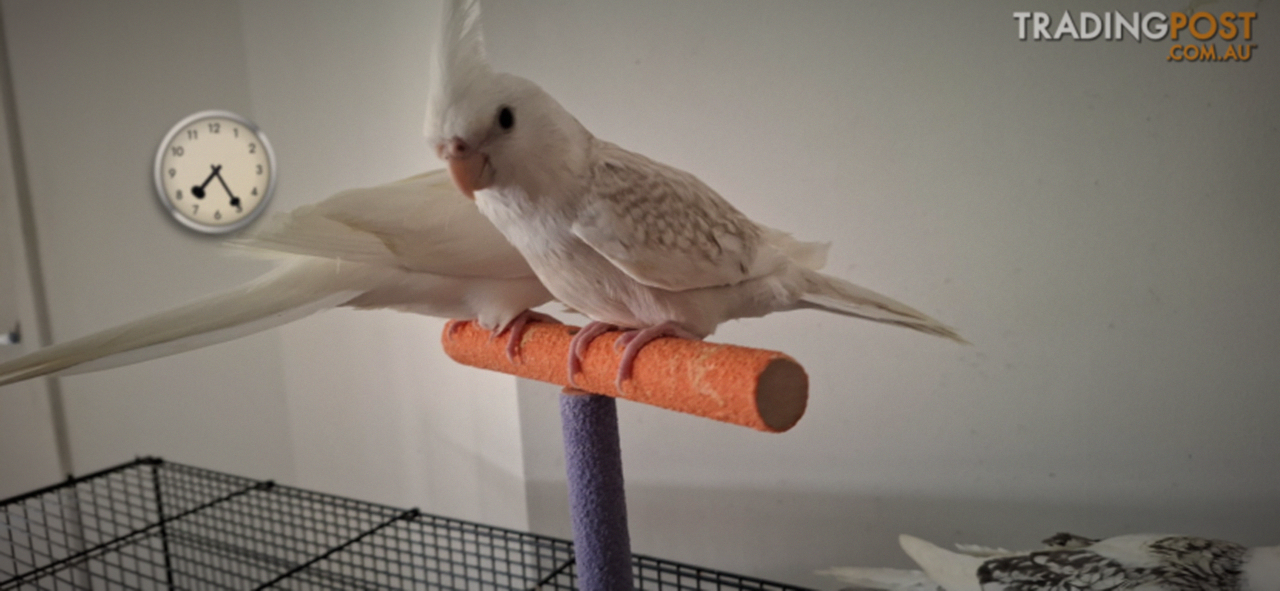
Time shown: 7:25
